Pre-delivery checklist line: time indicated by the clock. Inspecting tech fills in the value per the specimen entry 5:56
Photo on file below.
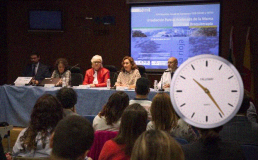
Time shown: 10:24
